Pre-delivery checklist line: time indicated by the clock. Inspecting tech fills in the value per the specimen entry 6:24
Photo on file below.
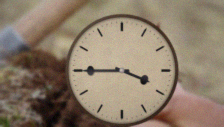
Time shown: 3:45
